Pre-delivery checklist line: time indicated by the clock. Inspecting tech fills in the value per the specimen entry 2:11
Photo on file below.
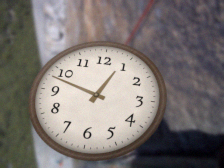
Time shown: 12:48
